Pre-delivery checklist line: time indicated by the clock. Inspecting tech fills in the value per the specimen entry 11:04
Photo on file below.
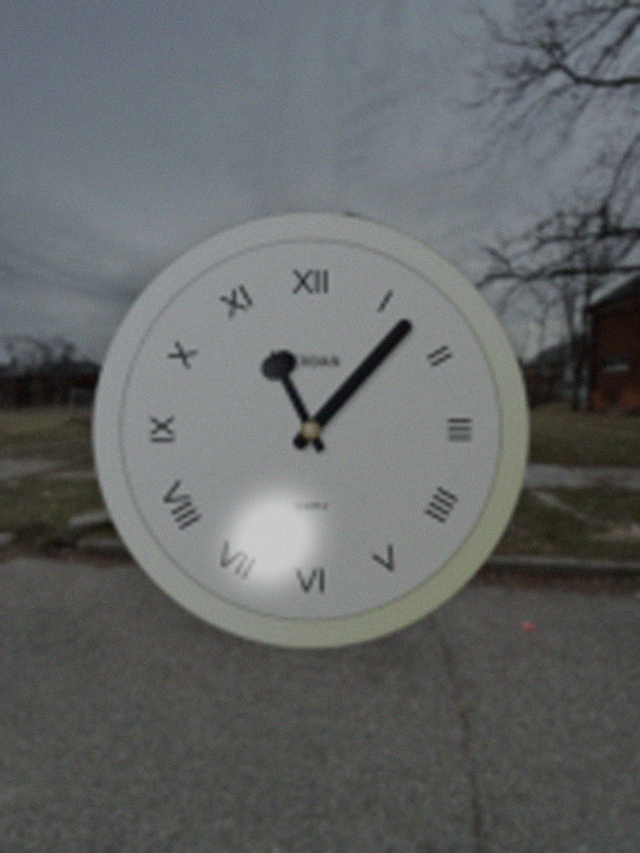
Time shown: 11:07
